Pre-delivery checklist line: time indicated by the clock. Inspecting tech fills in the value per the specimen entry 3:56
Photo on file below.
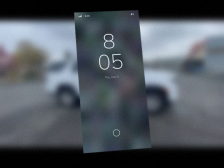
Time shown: 8:05
